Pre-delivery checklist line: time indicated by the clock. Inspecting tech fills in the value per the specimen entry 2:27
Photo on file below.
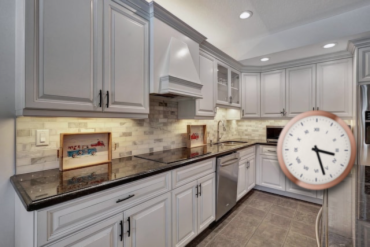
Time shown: 3:27
